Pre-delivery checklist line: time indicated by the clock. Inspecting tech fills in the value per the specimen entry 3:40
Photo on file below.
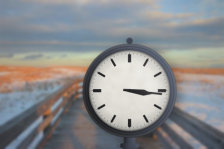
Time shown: 3:16
